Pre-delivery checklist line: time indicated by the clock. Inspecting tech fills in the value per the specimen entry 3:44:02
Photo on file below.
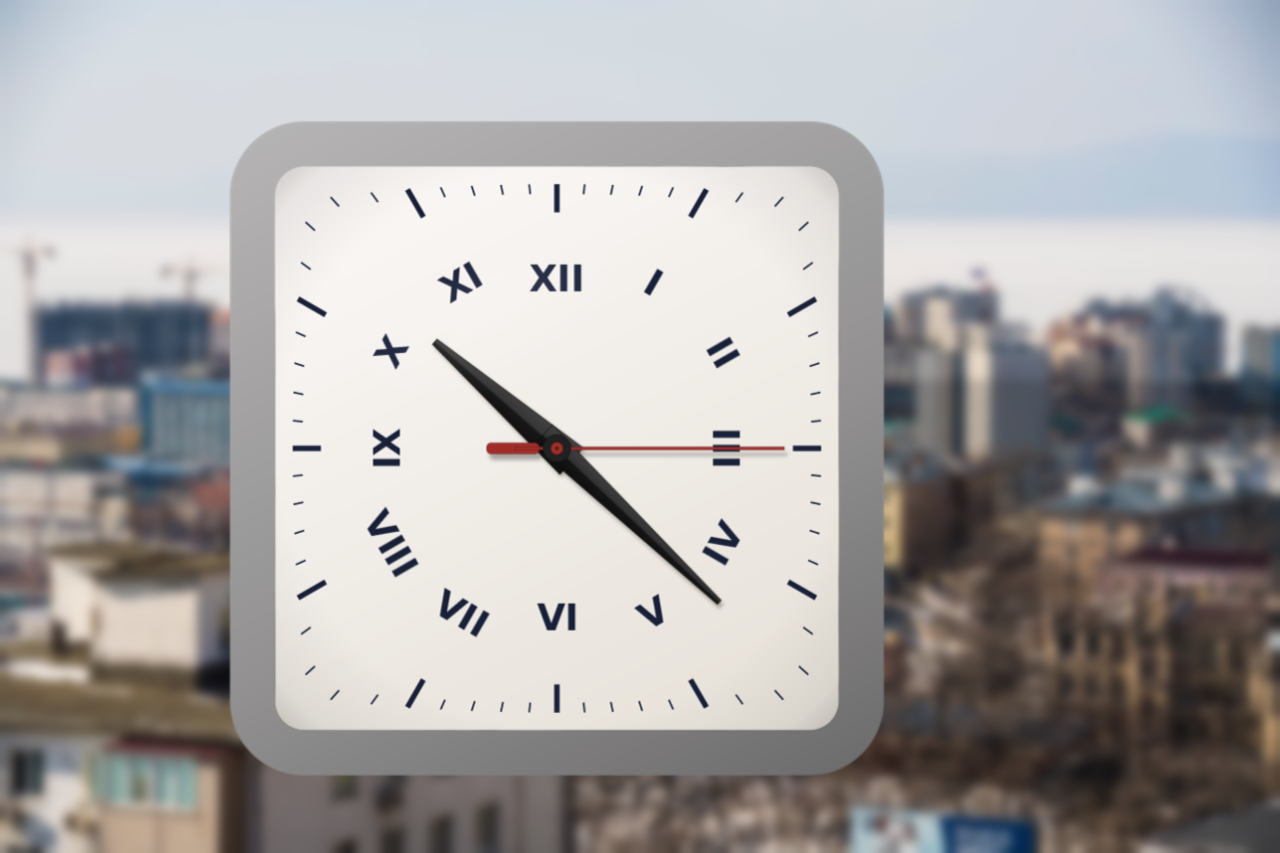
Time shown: 10:22:15
